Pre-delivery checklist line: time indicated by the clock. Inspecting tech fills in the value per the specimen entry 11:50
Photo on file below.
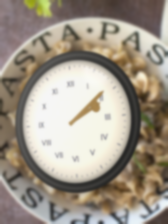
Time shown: 2:09
